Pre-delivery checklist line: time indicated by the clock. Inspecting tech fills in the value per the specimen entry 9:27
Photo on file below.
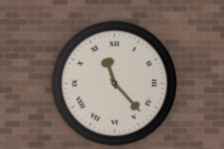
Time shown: 11:23
